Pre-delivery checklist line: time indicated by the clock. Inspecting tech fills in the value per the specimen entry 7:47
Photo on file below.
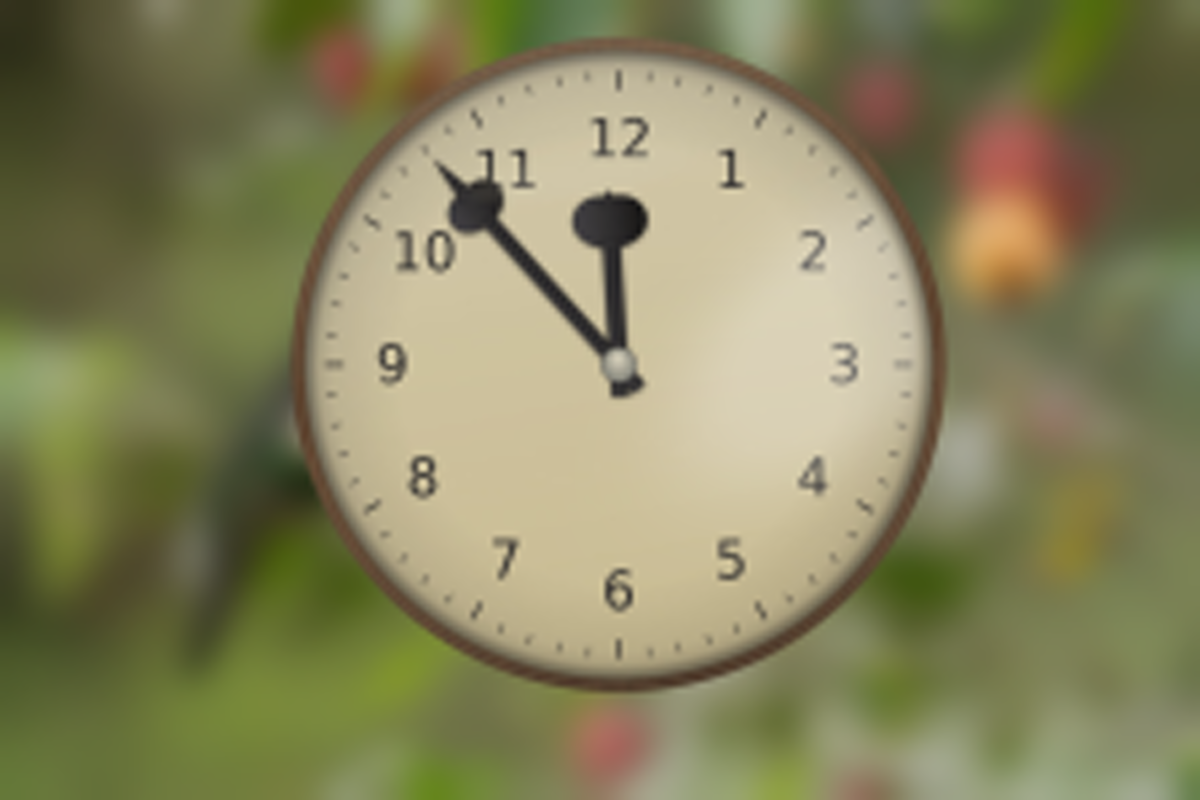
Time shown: 11:53
